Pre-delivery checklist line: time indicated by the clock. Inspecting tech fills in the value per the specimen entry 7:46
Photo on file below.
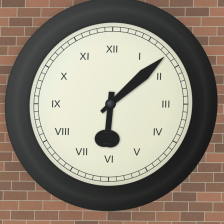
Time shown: 6:08
